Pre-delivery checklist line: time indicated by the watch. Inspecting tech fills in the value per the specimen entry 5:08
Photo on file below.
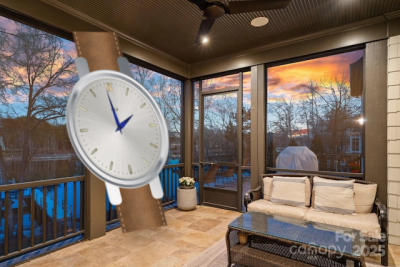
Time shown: 1:59
